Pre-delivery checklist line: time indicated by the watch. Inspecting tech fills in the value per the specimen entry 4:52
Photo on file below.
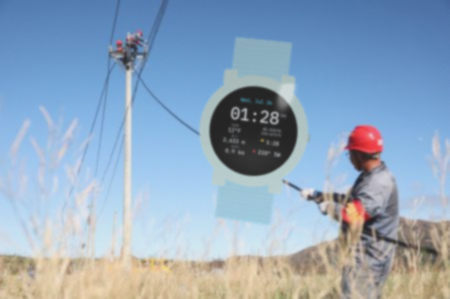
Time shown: 1:28
